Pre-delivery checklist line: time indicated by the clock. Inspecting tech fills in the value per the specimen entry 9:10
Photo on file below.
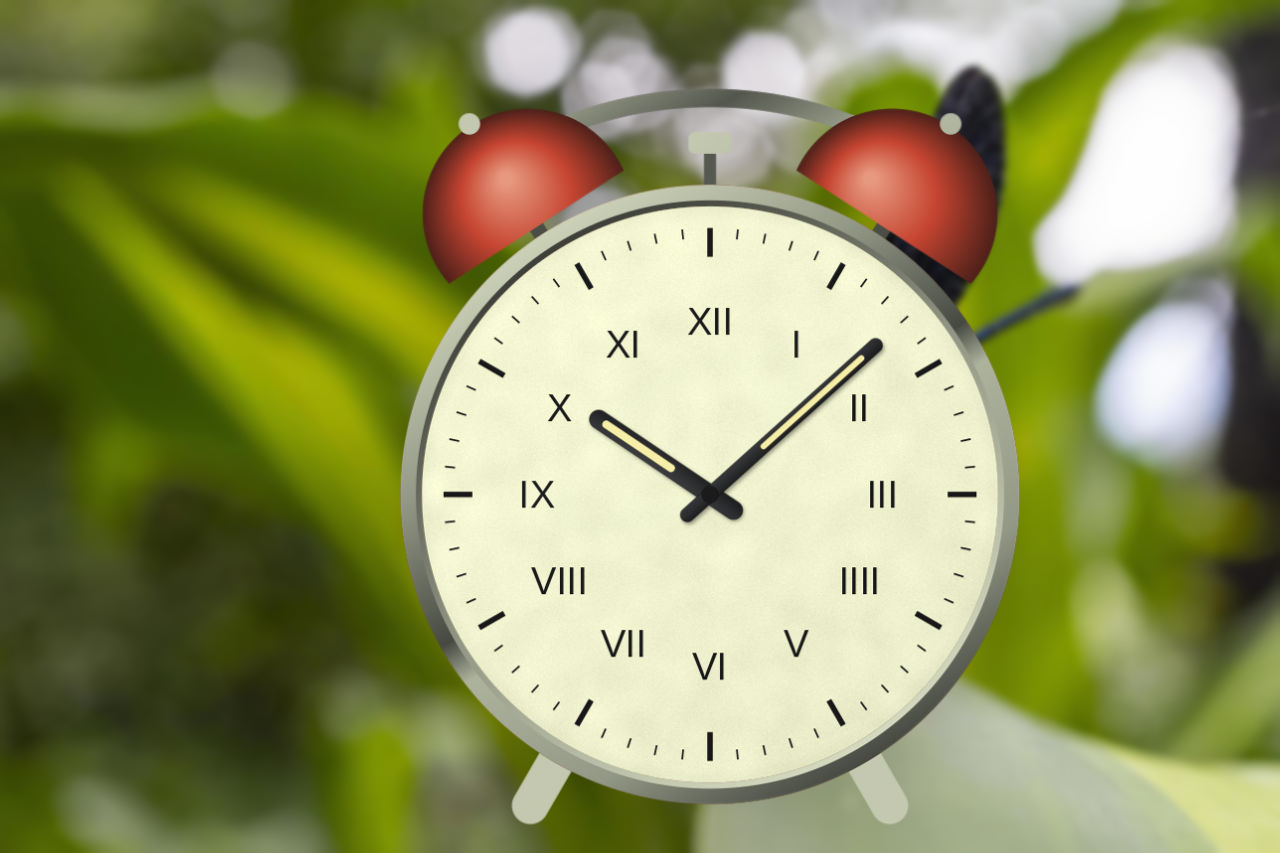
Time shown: 10:08
